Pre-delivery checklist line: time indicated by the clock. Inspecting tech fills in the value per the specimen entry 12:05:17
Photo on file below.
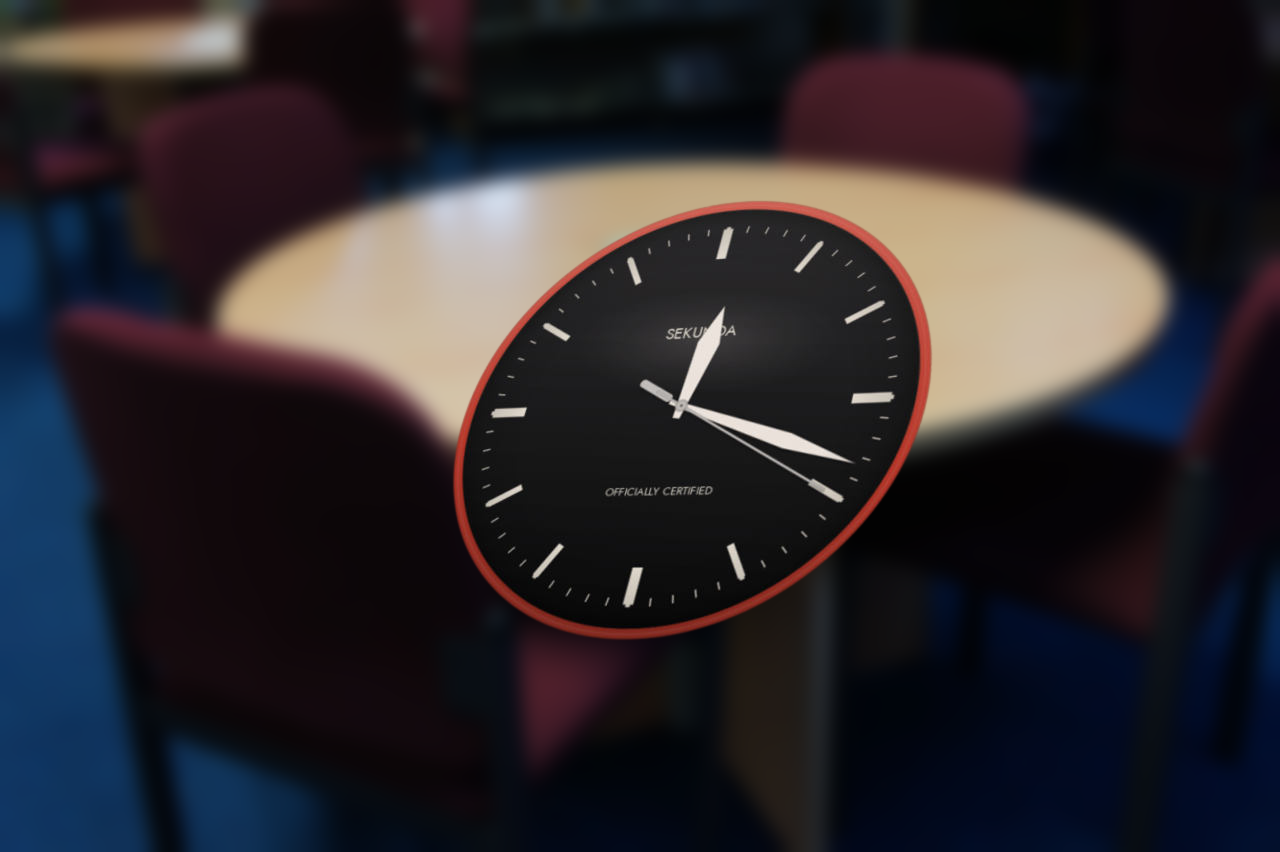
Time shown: 12:18:20
